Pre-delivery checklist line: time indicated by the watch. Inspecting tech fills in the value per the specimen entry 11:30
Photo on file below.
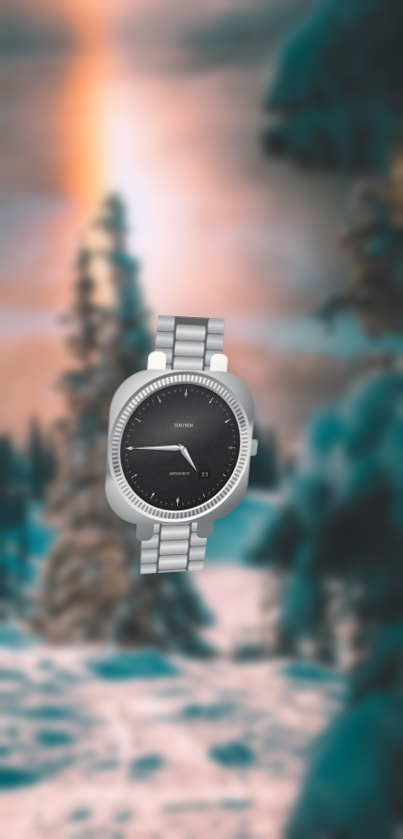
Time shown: 4:45
